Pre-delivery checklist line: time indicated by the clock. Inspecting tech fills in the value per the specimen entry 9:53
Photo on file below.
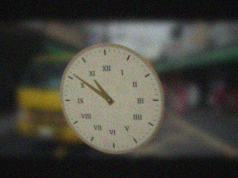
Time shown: 10:51
